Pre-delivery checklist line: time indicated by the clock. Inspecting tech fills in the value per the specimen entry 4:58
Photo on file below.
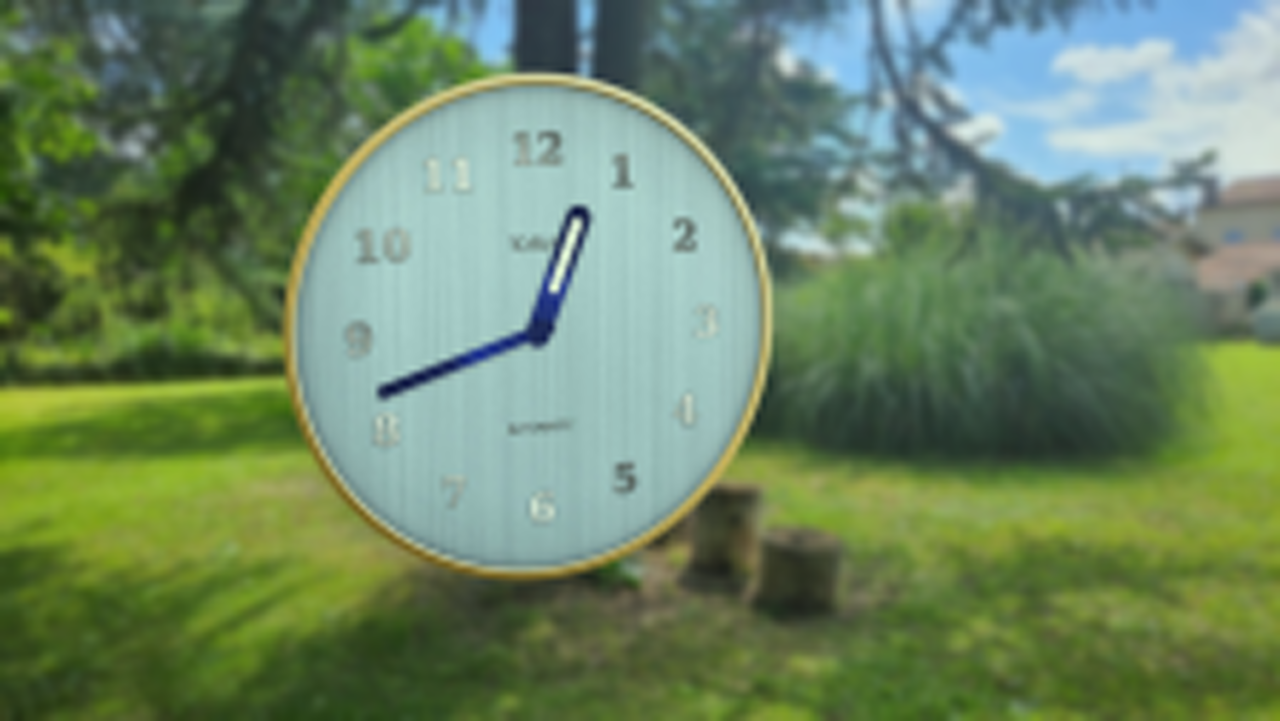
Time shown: 12:42
